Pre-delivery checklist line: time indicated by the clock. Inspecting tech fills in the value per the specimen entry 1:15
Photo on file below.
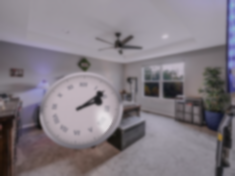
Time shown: 2:08
